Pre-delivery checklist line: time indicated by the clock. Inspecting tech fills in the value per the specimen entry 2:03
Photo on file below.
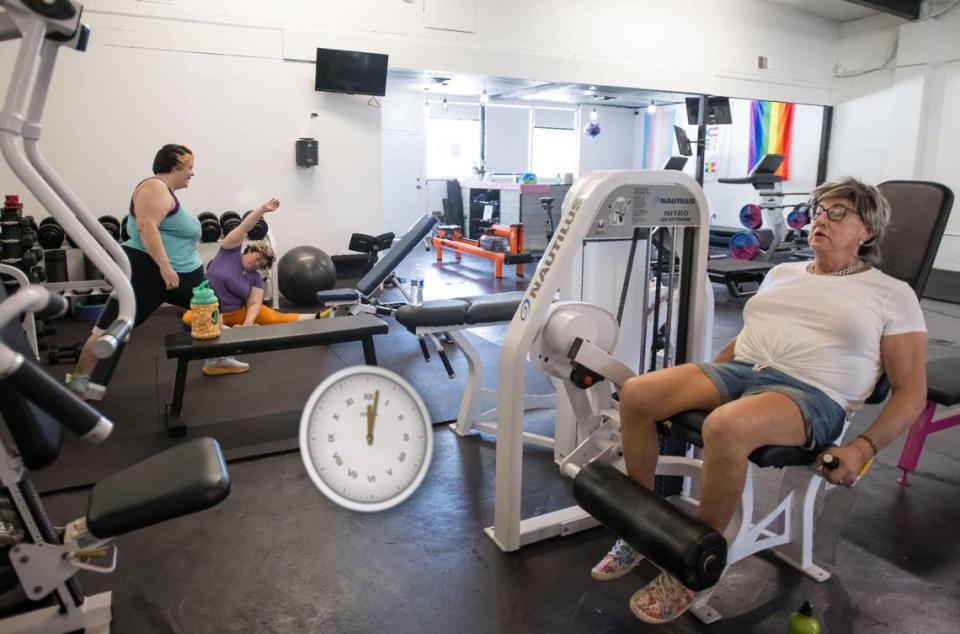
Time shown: 12:02
